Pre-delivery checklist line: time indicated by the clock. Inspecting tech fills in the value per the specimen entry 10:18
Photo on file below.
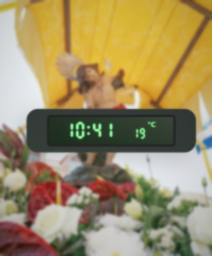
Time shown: 10:41
